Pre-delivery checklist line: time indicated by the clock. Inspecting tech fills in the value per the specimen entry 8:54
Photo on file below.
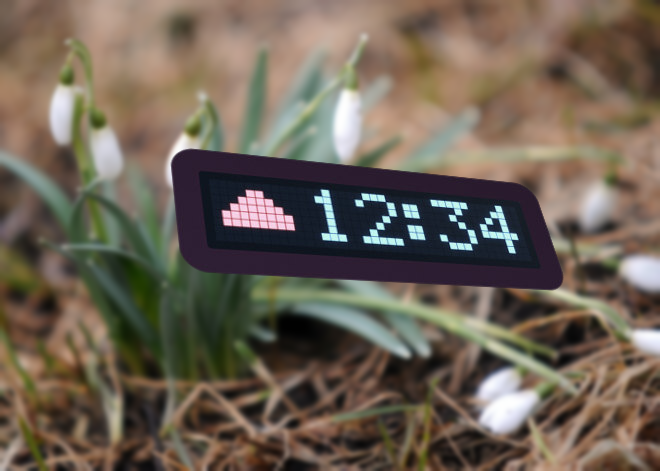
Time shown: 12:34
